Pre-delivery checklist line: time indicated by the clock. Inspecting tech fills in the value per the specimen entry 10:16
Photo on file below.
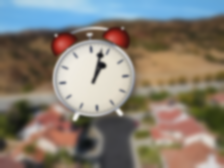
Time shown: 1:03
